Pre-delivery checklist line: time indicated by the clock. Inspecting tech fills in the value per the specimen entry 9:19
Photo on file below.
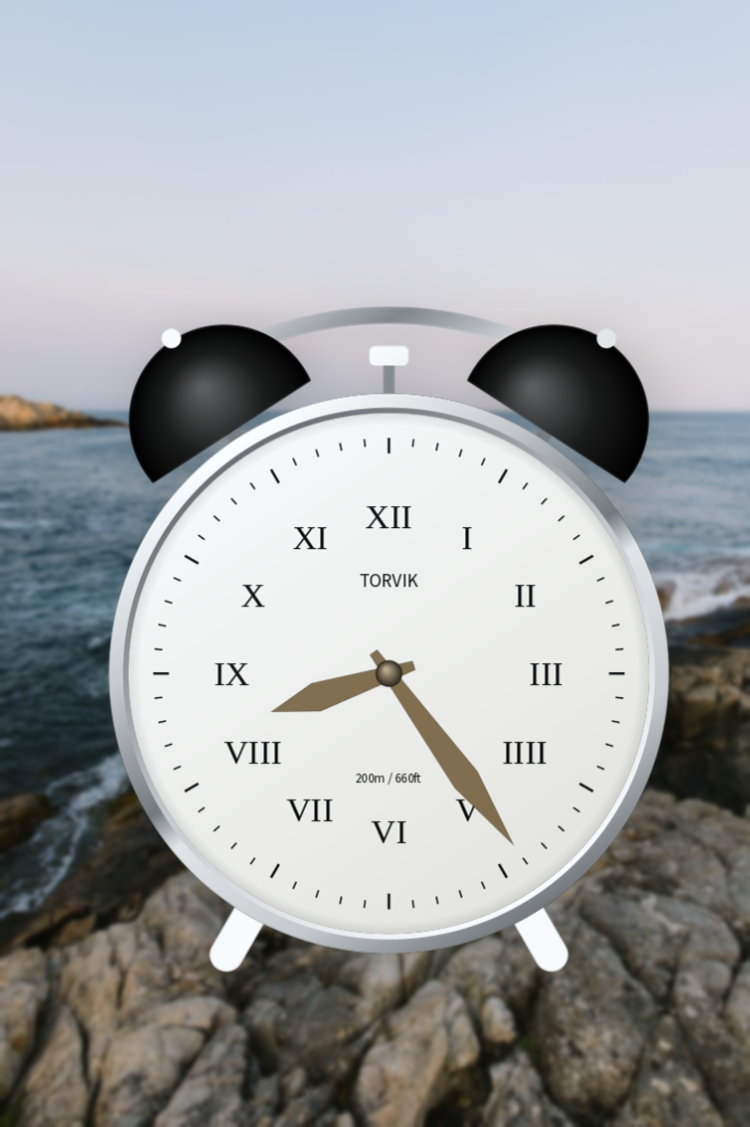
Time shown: 8:24
